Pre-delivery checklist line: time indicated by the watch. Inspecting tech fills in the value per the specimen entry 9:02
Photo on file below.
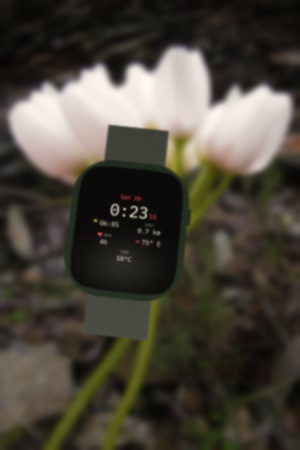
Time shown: 0:23
